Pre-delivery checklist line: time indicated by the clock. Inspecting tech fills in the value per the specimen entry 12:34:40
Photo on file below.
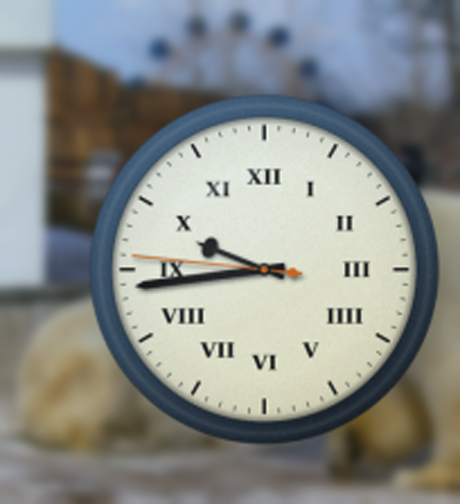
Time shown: 9:43:46
